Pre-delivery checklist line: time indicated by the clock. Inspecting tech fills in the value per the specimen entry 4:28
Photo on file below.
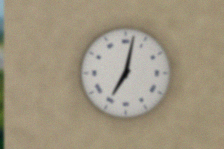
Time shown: 7:02
